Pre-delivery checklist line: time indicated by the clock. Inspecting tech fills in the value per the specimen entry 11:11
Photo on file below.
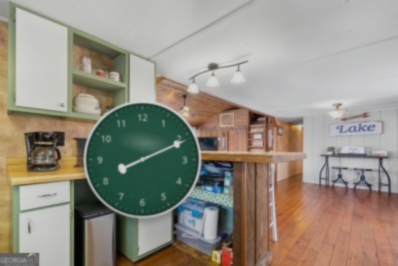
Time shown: 8:11
